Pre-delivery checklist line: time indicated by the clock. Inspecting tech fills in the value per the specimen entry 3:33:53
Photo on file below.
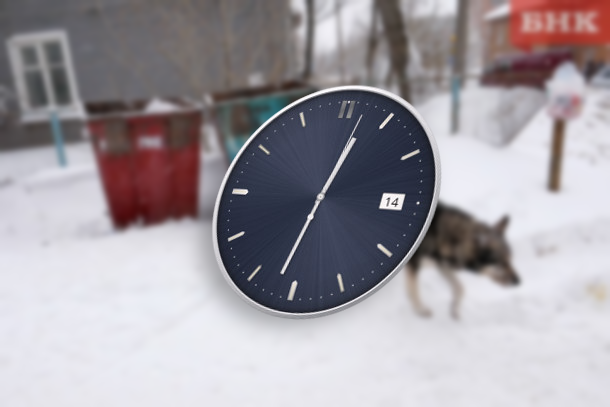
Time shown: 12:32:02
